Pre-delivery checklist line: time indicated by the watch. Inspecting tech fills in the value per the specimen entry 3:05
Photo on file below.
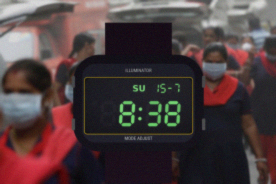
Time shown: 8:38
